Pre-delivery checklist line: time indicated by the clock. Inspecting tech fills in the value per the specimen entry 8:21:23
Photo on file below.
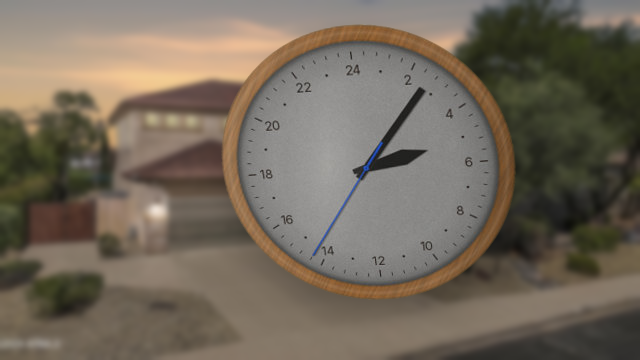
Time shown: 5:06:36
